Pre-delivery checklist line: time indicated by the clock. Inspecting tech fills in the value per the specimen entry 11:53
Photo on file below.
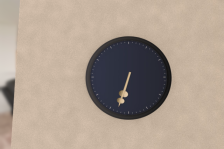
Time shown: 6:33
